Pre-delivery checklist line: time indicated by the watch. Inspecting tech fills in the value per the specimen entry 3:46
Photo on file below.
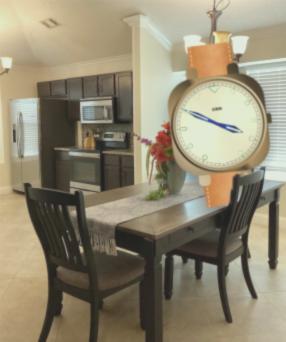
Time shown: 3:50
